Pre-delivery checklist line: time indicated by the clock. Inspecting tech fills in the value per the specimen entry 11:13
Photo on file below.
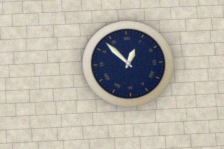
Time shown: 12:53
